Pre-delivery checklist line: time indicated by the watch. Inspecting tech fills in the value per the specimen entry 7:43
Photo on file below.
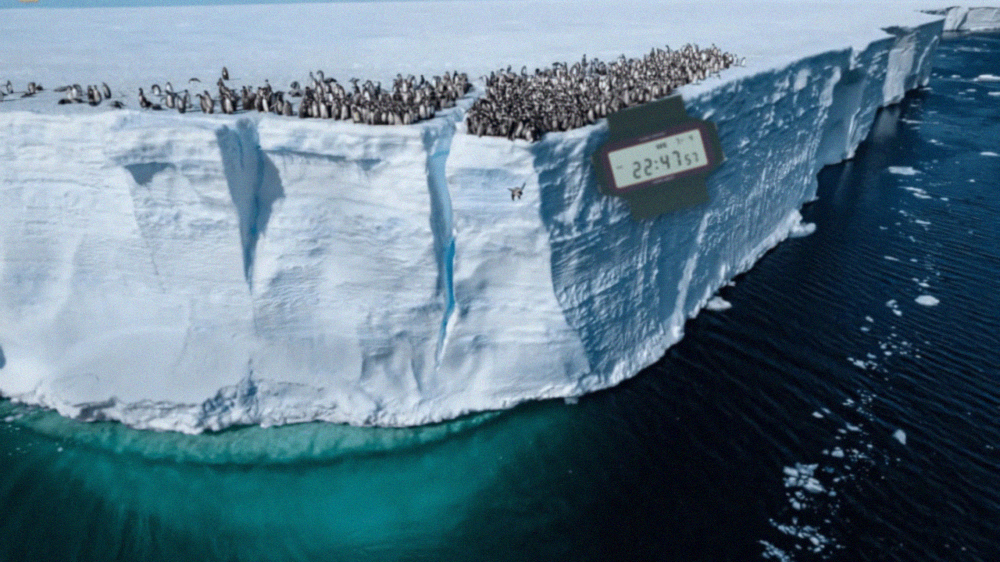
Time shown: 22:47
